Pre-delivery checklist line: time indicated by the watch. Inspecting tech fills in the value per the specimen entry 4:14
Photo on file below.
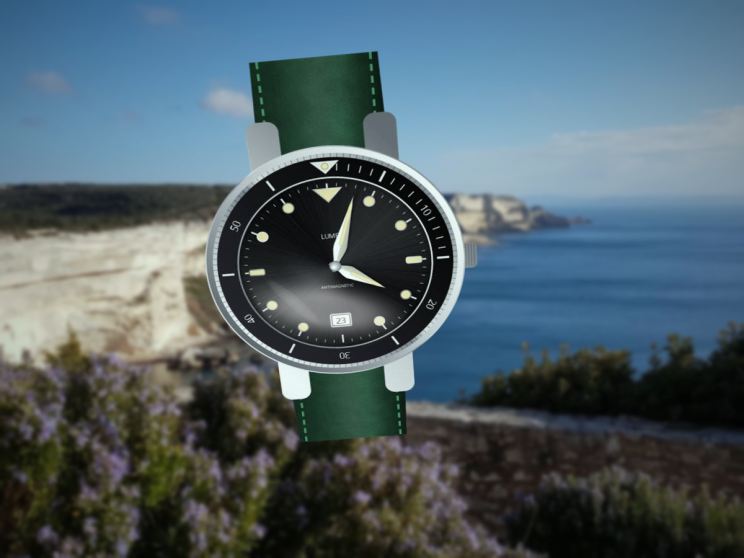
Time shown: 4:03
